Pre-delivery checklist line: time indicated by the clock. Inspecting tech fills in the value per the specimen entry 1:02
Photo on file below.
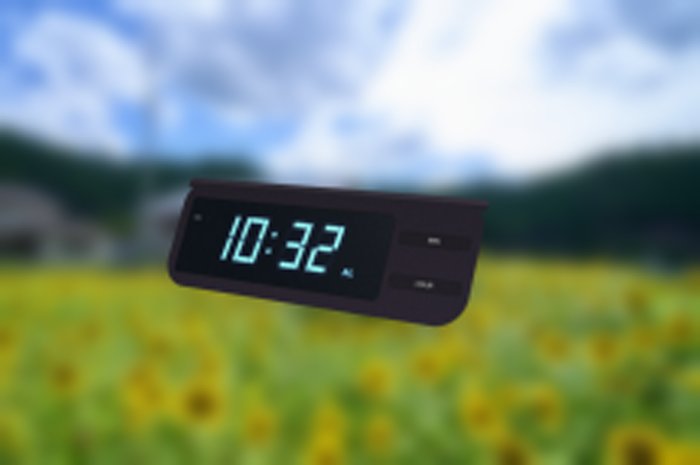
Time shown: 10:32
